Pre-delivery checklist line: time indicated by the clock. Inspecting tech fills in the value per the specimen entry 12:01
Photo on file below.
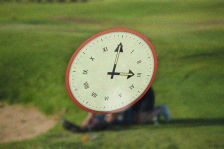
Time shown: 3:00
